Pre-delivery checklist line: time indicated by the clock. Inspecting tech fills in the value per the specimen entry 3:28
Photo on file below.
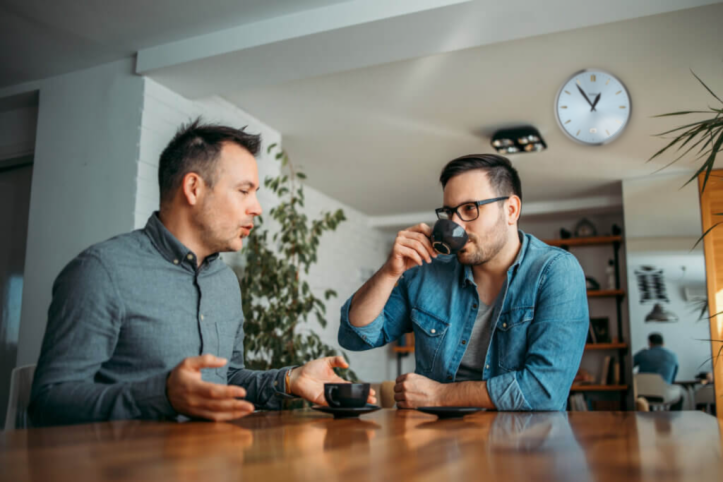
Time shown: 12:54
